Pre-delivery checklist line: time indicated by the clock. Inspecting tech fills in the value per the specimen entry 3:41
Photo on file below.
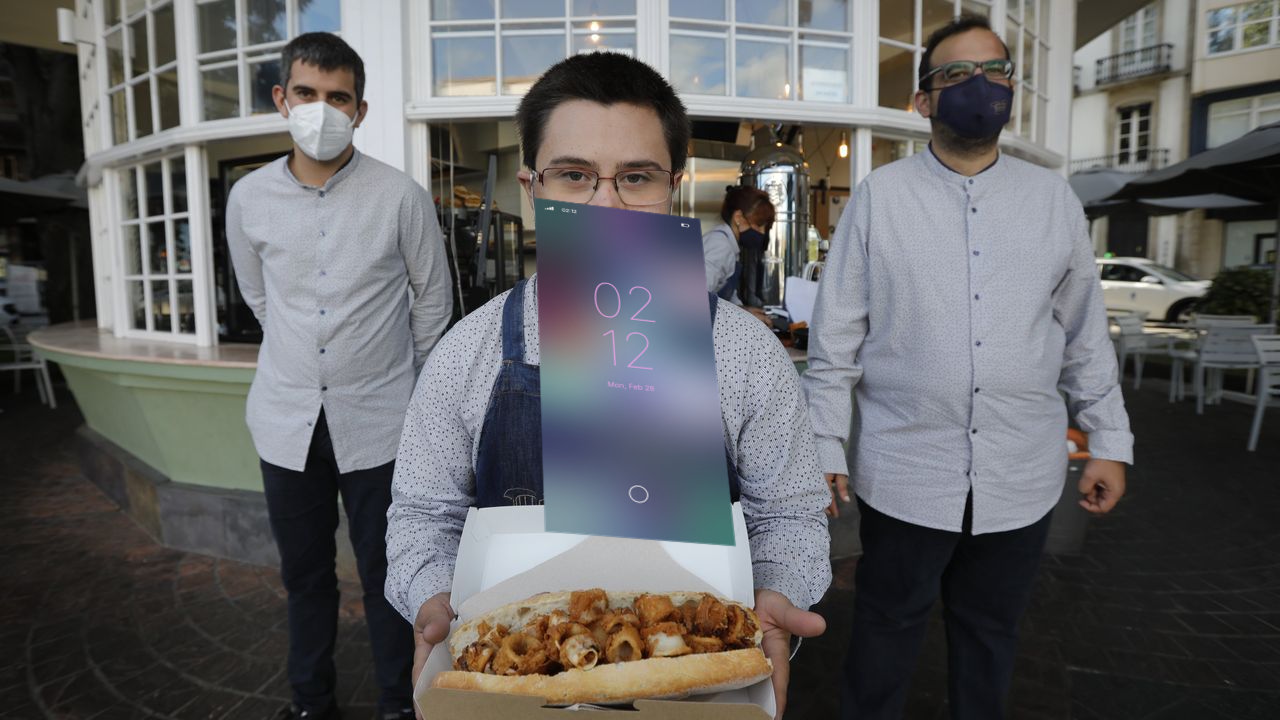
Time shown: 2:12
